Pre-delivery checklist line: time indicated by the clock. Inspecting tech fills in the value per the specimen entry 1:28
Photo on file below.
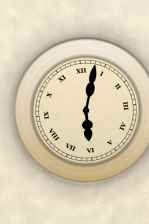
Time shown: 6:03
